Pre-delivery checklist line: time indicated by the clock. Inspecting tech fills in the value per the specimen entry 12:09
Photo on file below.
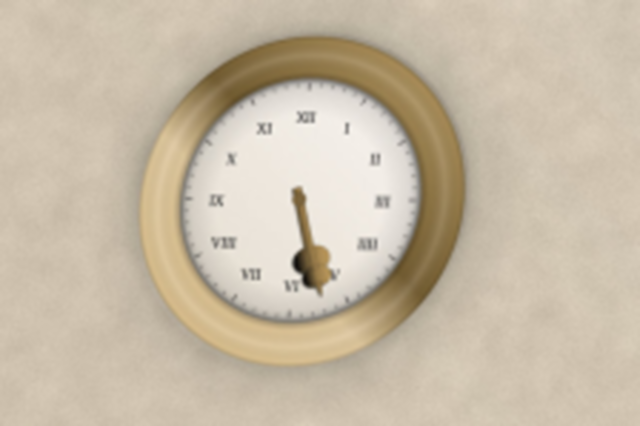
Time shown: 5:27
